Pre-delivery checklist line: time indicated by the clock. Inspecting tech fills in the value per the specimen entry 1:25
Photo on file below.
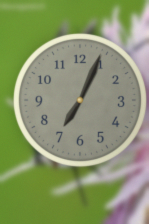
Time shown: 7:04
